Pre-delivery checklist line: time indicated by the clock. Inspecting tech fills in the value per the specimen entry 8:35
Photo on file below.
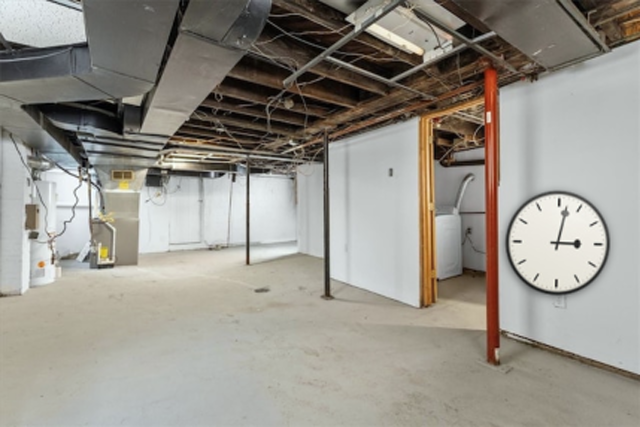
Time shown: 3:02
